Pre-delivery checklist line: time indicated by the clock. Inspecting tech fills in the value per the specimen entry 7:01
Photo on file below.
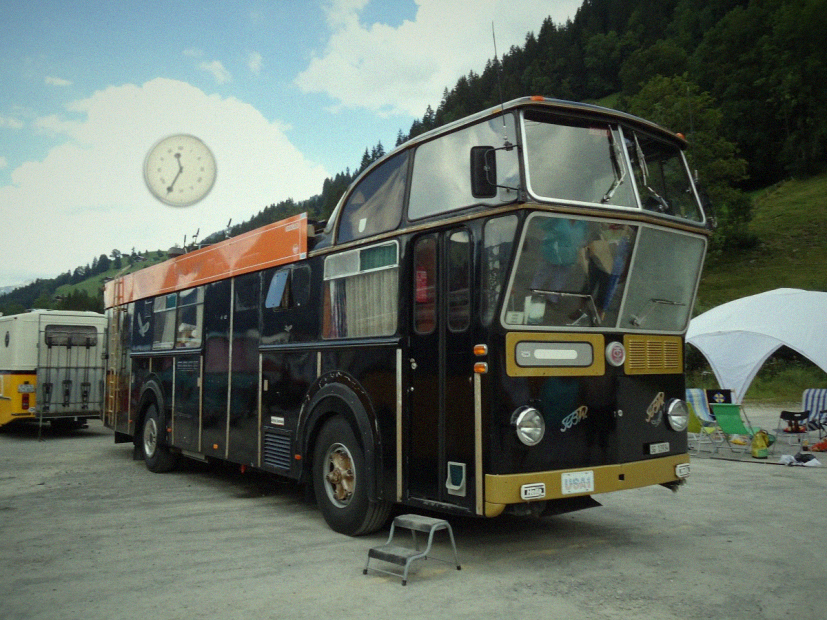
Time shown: 11:35
